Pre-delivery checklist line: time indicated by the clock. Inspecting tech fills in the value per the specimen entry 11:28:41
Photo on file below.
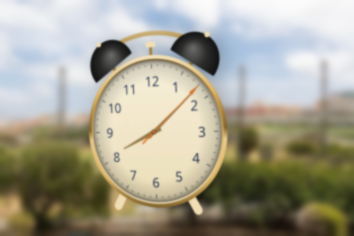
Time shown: 8:08:08
